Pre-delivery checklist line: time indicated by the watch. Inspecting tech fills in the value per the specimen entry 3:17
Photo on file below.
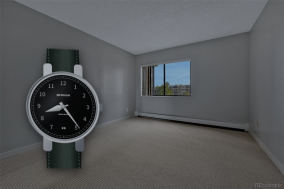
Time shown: 8:24
